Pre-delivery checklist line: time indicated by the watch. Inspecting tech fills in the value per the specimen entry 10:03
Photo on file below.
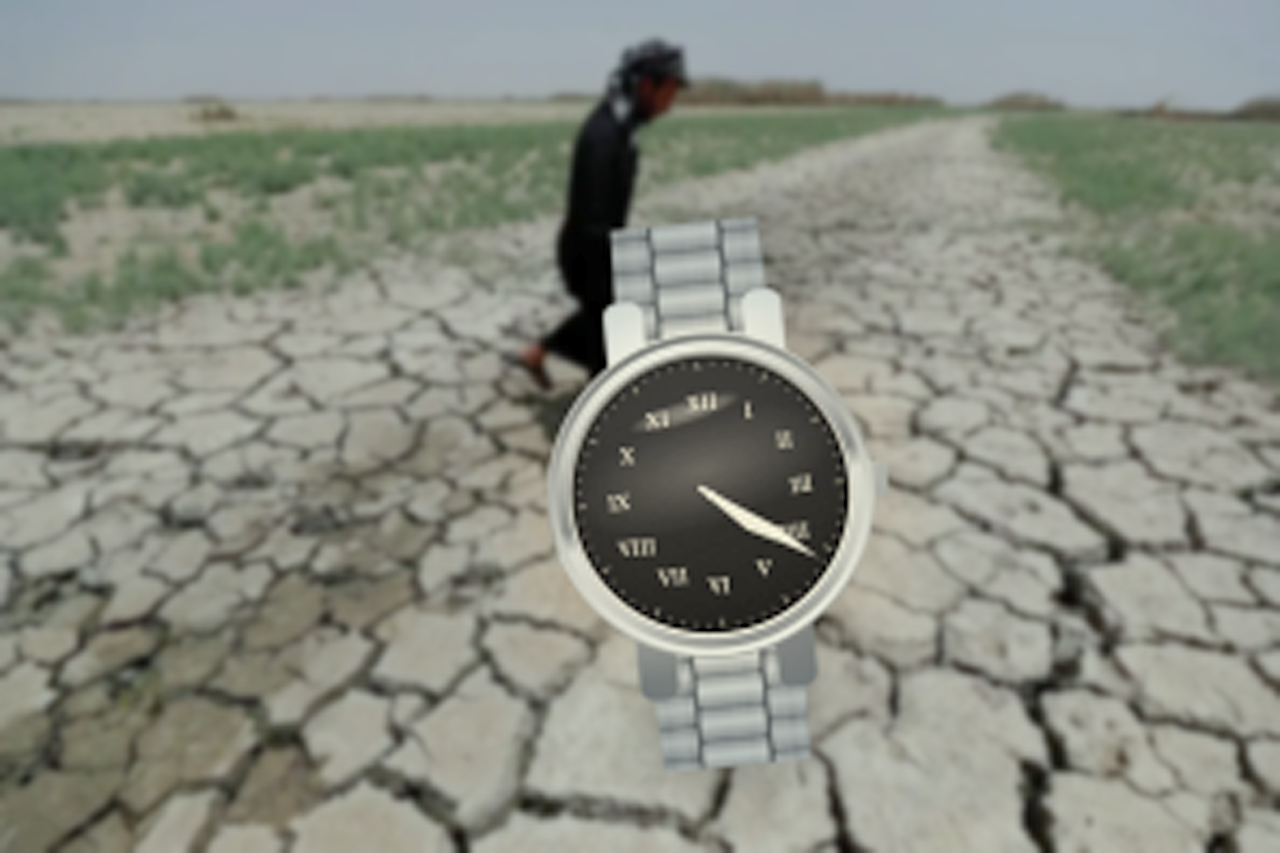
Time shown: 4:21
